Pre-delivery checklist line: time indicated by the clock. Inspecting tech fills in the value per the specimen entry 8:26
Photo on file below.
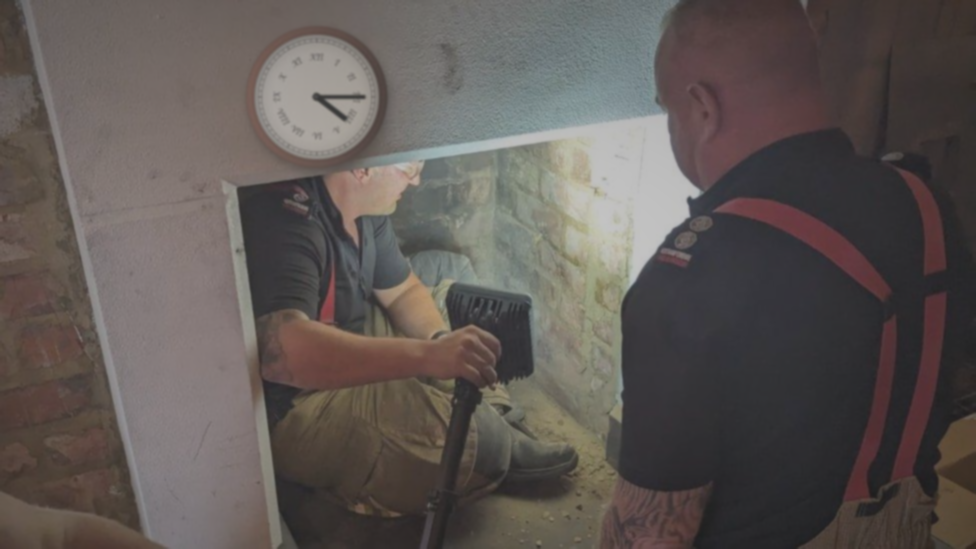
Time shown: 4:15
